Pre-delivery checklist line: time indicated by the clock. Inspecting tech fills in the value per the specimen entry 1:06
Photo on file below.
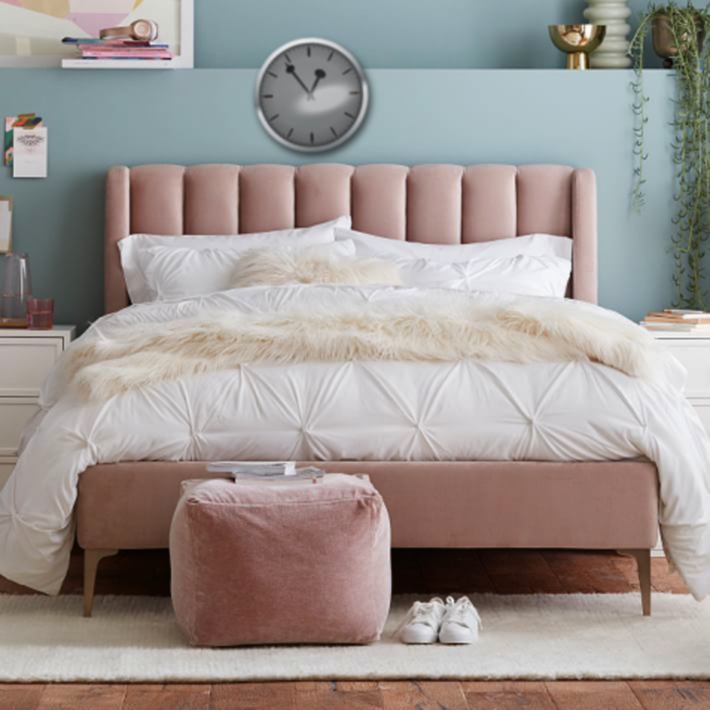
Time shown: 12:54
